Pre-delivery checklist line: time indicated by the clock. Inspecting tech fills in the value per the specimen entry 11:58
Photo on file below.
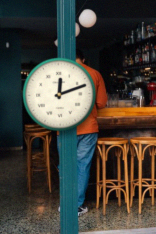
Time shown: 12:12
